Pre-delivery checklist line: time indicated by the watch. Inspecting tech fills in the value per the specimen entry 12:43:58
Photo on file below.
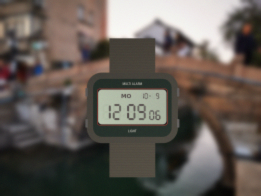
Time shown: 12:09:06
